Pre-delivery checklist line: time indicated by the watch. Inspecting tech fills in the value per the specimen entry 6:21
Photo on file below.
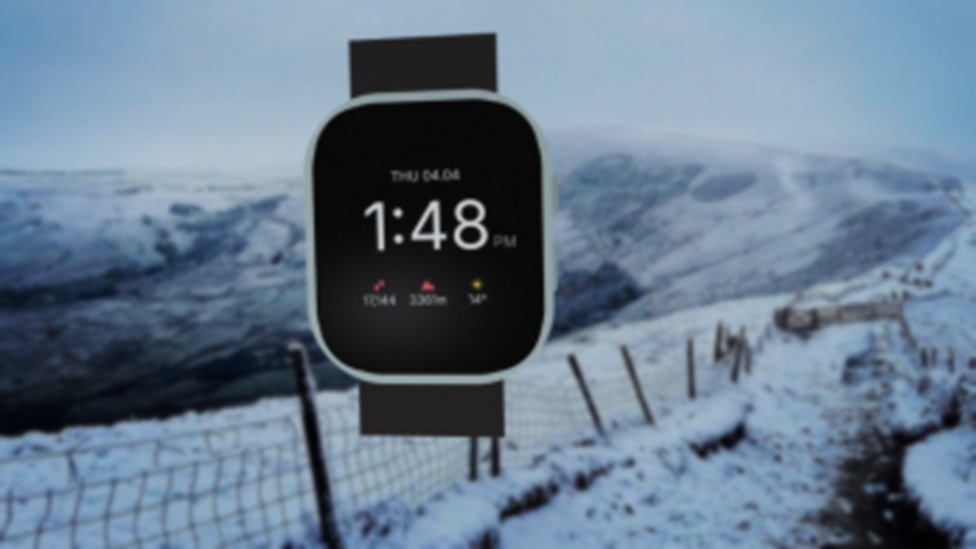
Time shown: 1:48
